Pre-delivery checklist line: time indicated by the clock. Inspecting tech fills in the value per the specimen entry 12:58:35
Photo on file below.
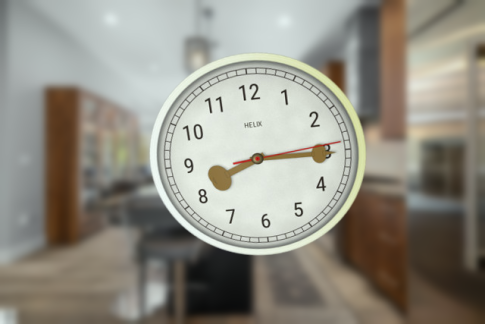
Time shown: 8:15:14
